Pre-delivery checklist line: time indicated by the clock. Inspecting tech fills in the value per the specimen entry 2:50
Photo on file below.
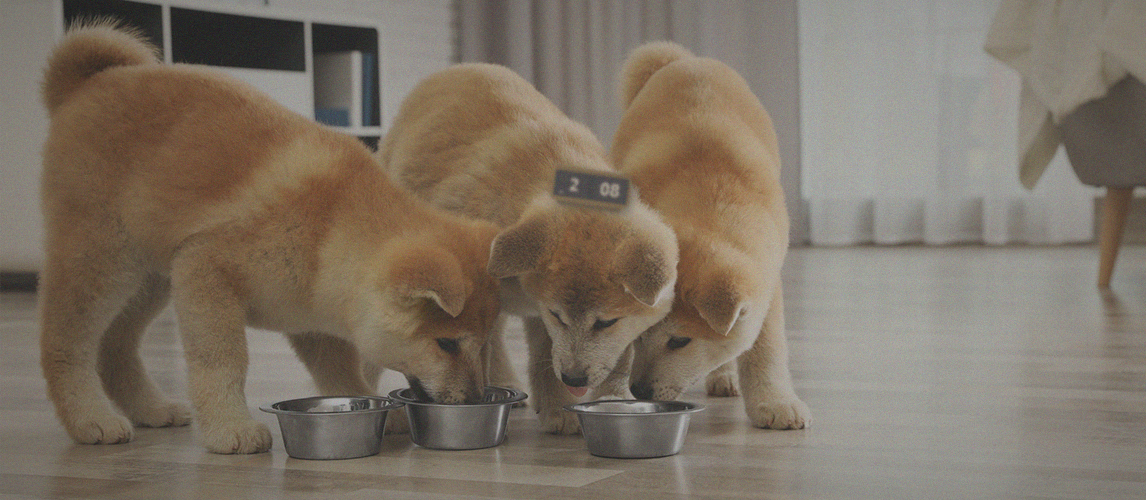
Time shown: 2:08
